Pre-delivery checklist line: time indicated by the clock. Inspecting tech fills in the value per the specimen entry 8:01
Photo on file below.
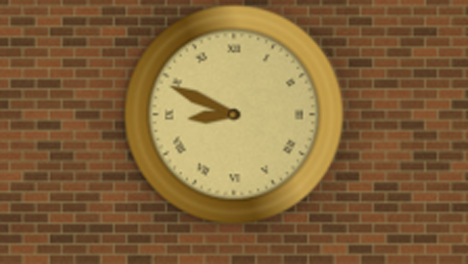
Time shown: 8:49
